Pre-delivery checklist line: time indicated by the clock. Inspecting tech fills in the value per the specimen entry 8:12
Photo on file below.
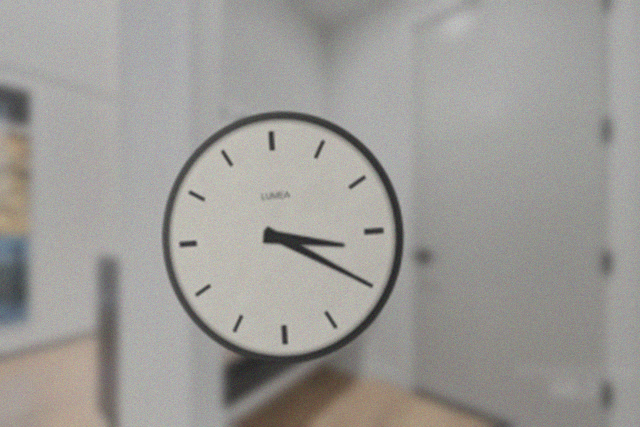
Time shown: 3:20
